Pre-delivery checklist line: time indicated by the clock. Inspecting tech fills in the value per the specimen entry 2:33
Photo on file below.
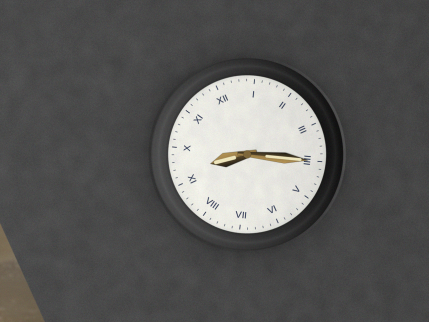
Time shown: 9:20
